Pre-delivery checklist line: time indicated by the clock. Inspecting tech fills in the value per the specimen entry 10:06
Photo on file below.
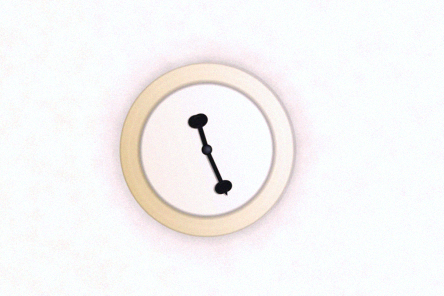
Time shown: 11:26
